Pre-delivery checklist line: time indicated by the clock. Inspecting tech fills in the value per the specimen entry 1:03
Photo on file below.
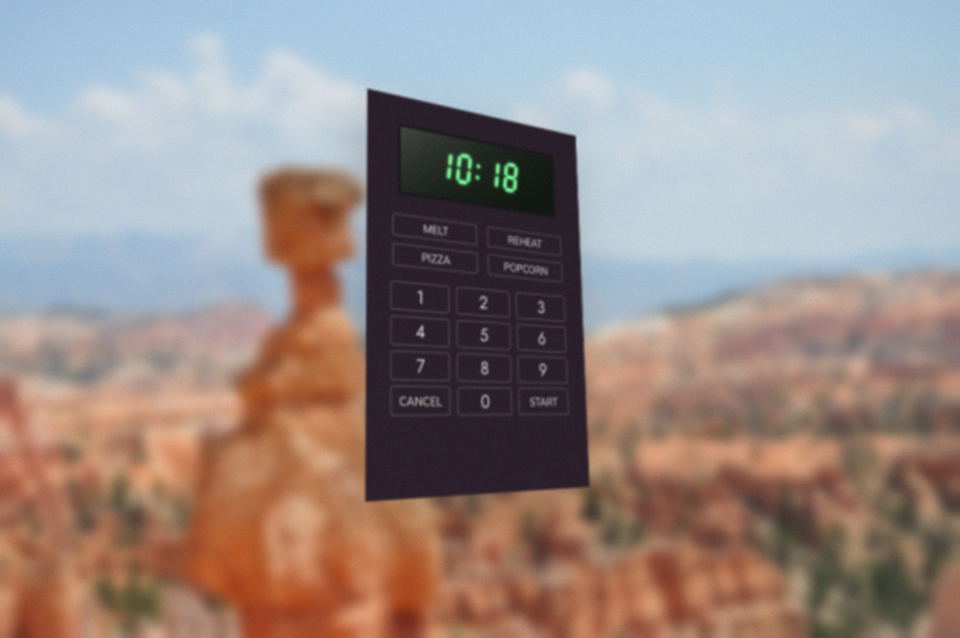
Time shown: 10:18
